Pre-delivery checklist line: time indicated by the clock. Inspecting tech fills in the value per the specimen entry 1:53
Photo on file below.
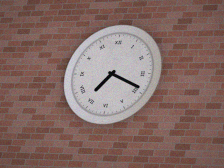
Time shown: 7:19
